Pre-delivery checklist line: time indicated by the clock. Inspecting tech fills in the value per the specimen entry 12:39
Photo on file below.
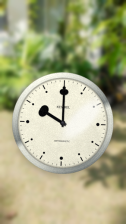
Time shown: 10:00
